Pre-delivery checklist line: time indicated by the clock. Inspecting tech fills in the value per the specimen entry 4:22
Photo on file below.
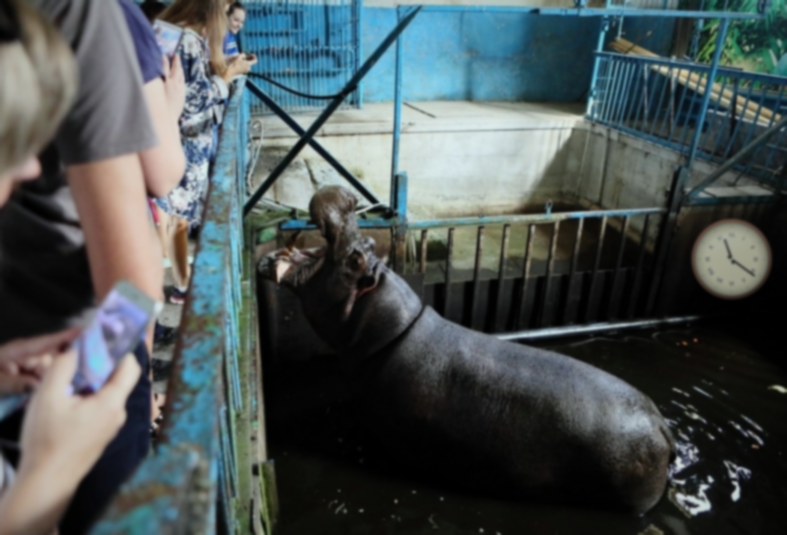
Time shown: 11:21
